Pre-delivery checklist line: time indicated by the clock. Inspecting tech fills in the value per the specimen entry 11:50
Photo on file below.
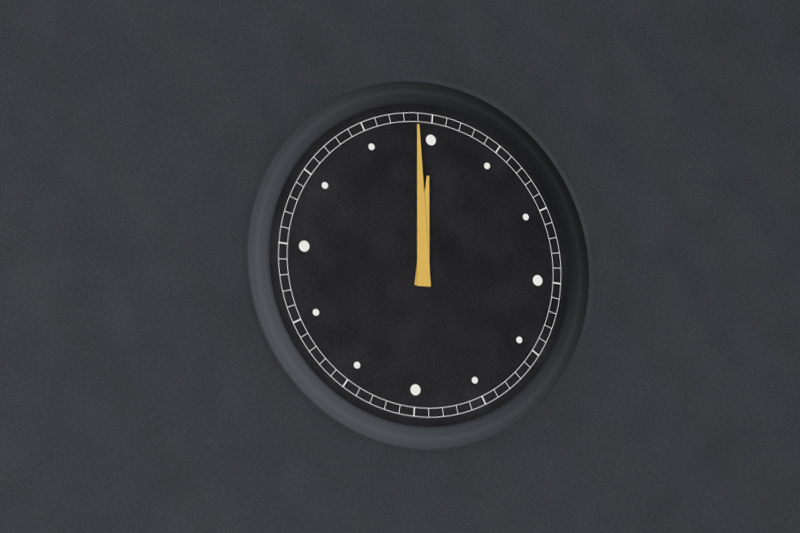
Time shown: 11:59
